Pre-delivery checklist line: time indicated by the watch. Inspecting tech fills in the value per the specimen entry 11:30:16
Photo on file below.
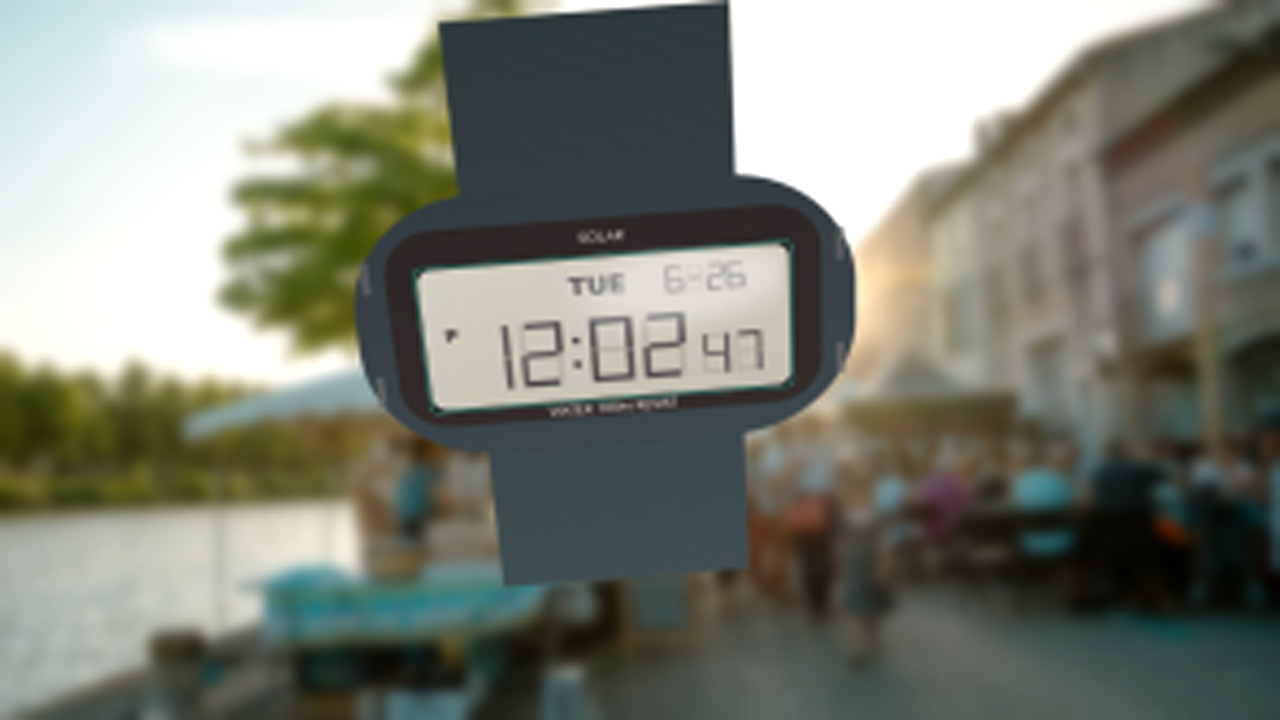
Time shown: 12:02:47
